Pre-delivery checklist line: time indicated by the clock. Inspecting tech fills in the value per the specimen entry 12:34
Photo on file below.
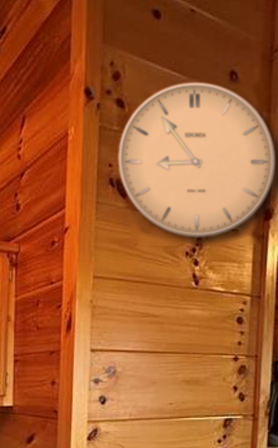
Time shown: 8:54
